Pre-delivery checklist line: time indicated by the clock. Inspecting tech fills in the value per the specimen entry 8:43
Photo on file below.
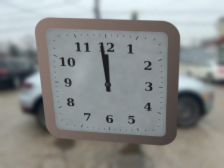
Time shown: 11:59
